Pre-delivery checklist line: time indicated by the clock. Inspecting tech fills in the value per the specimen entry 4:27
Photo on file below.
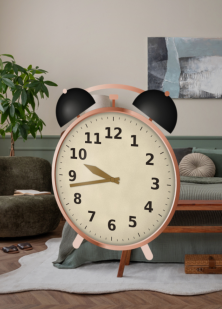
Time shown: 9:43
